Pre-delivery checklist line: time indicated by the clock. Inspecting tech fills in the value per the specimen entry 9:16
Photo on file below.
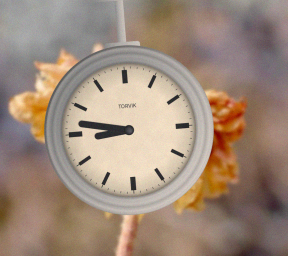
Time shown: 8:47
